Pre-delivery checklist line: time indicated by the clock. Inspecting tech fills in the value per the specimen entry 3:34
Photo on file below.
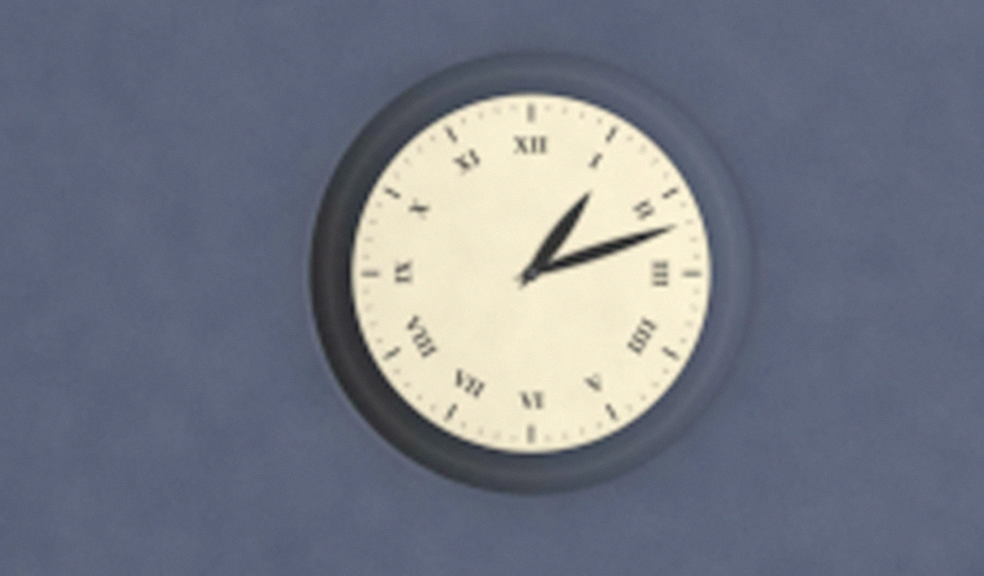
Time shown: 1:12
